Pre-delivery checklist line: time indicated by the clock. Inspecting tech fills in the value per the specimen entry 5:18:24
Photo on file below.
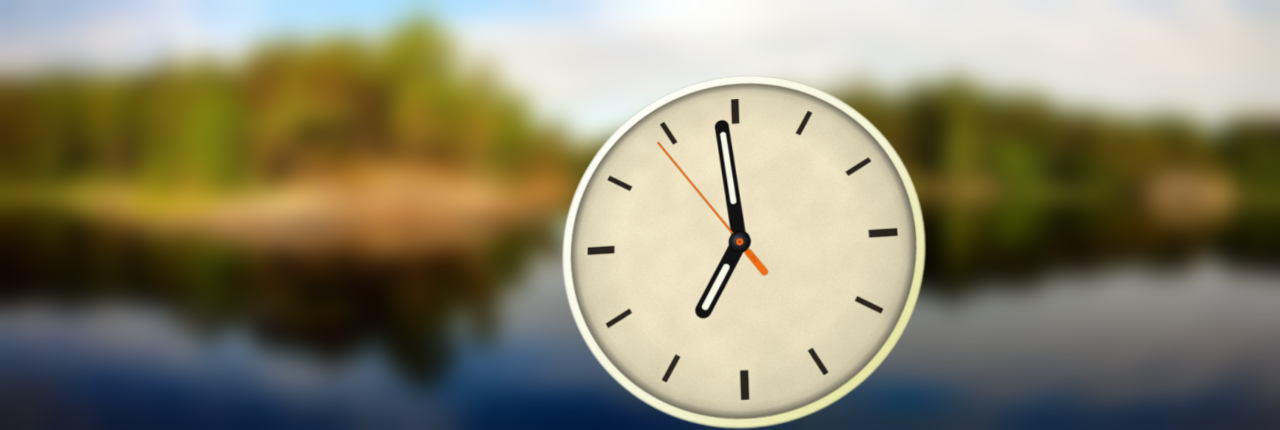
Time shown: 6:58:54
